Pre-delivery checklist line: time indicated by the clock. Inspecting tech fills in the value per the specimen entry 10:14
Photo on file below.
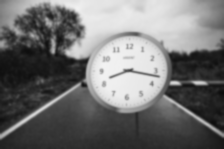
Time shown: 8:17
